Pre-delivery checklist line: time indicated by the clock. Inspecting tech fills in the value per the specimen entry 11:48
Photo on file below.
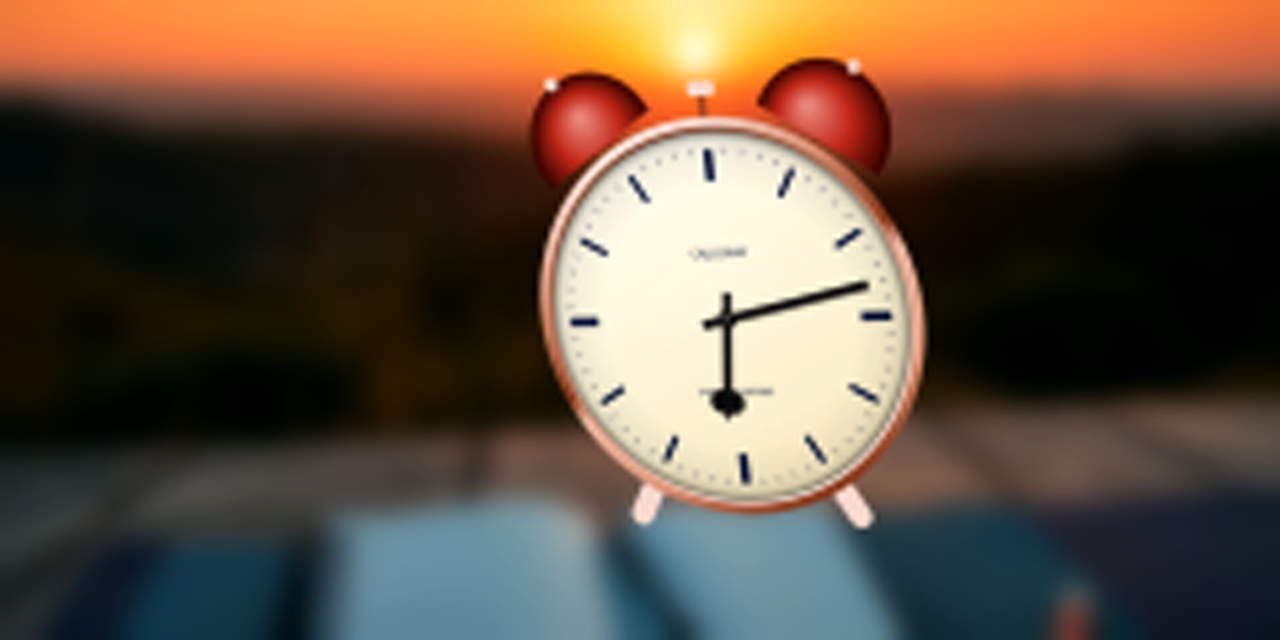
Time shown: 6:13
